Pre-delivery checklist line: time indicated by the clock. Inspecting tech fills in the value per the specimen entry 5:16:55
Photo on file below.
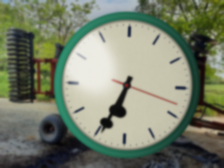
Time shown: 6:34:18
